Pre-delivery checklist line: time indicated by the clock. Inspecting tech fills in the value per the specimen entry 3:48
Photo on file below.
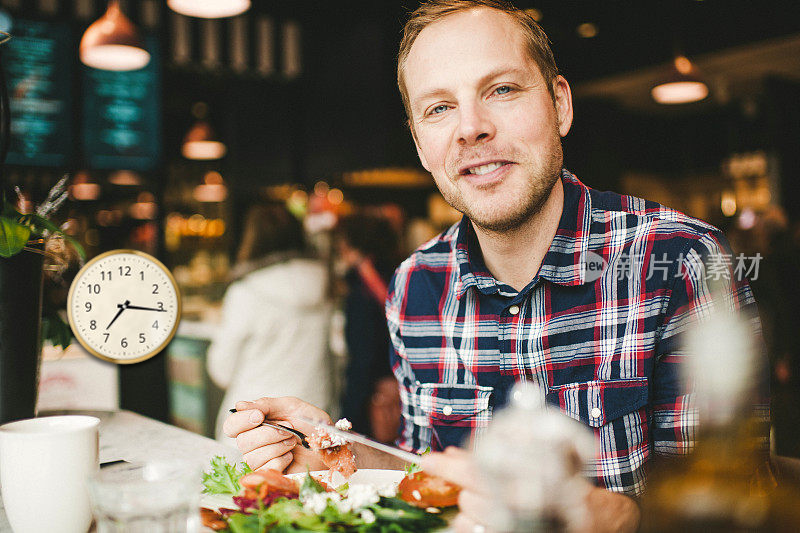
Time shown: 7:16
